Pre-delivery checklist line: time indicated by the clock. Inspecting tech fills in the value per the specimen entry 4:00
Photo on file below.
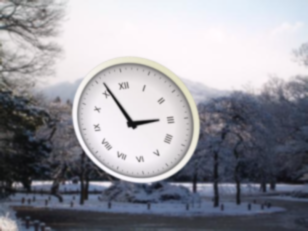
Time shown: 2:56
